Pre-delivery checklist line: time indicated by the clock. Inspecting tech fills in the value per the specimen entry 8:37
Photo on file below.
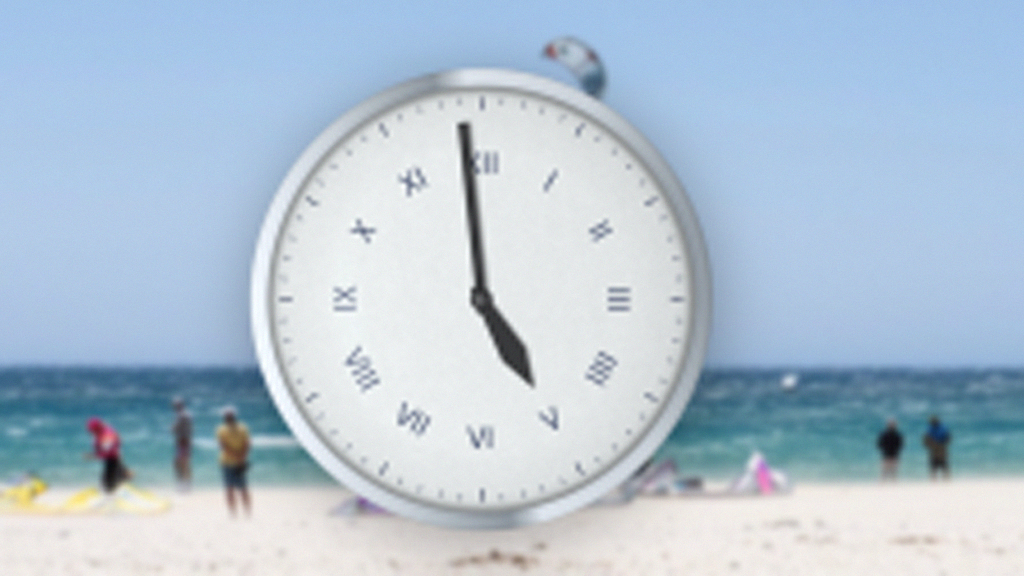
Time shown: 4:59
